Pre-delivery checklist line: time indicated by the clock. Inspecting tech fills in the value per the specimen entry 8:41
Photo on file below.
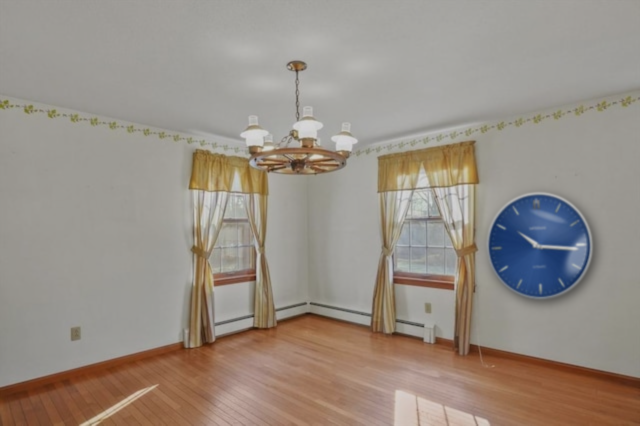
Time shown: 10:16
